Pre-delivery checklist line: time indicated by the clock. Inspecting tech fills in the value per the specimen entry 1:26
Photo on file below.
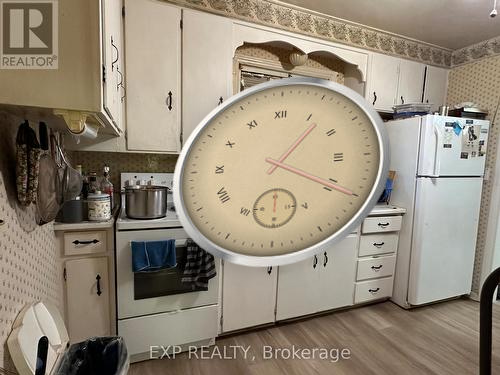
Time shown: 1:20
